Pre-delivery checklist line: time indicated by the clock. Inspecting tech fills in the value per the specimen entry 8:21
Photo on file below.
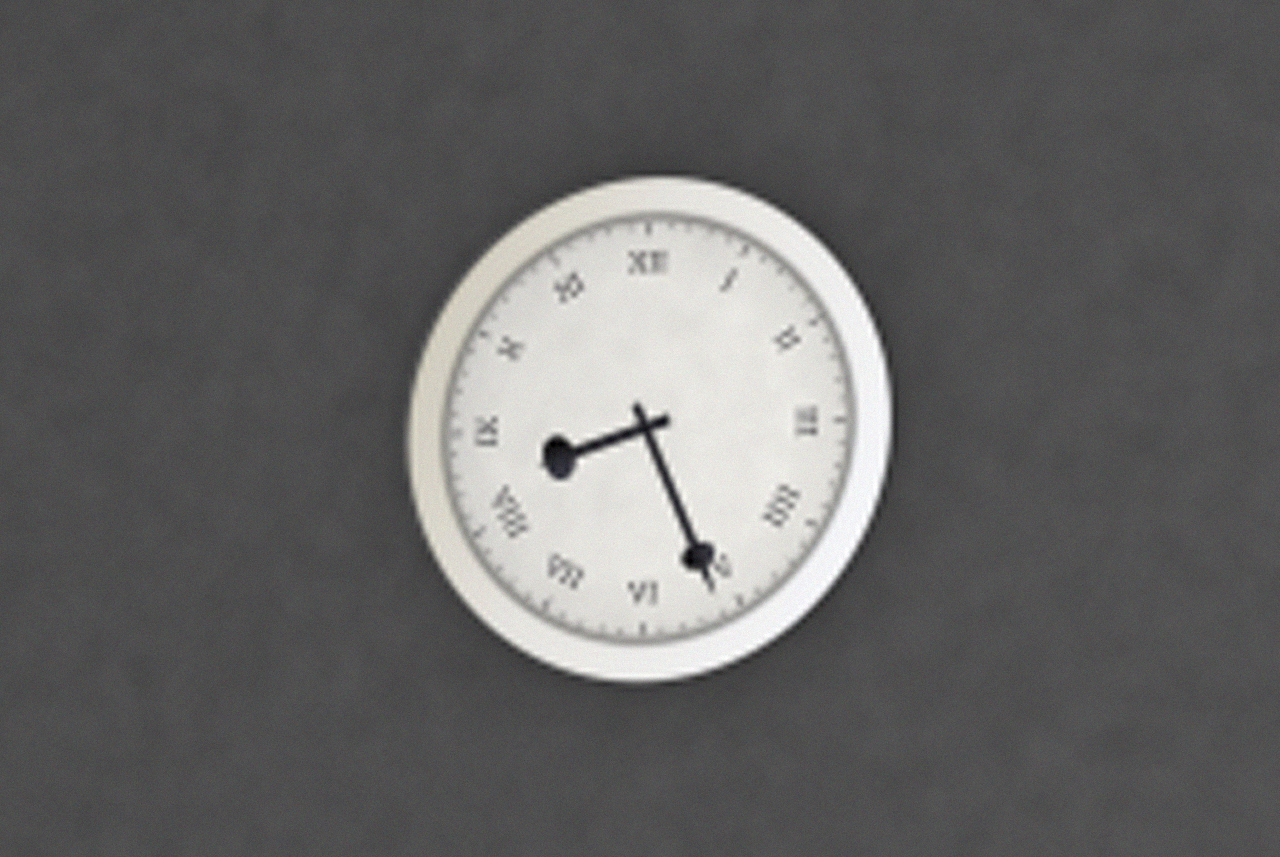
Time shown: 8:26
